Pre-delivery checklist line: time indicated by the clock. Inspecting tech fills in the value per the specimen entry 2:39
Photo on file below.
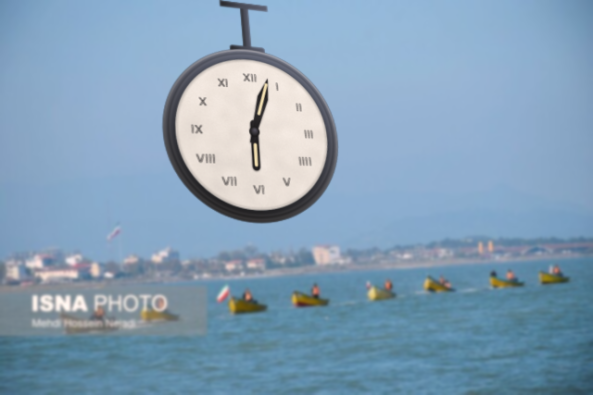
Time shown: 6:03
